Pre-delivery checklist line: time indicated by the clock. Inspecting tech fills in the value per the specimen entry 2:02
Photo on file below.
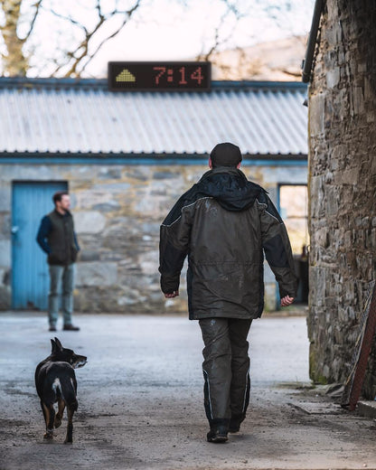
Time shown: 7:14
